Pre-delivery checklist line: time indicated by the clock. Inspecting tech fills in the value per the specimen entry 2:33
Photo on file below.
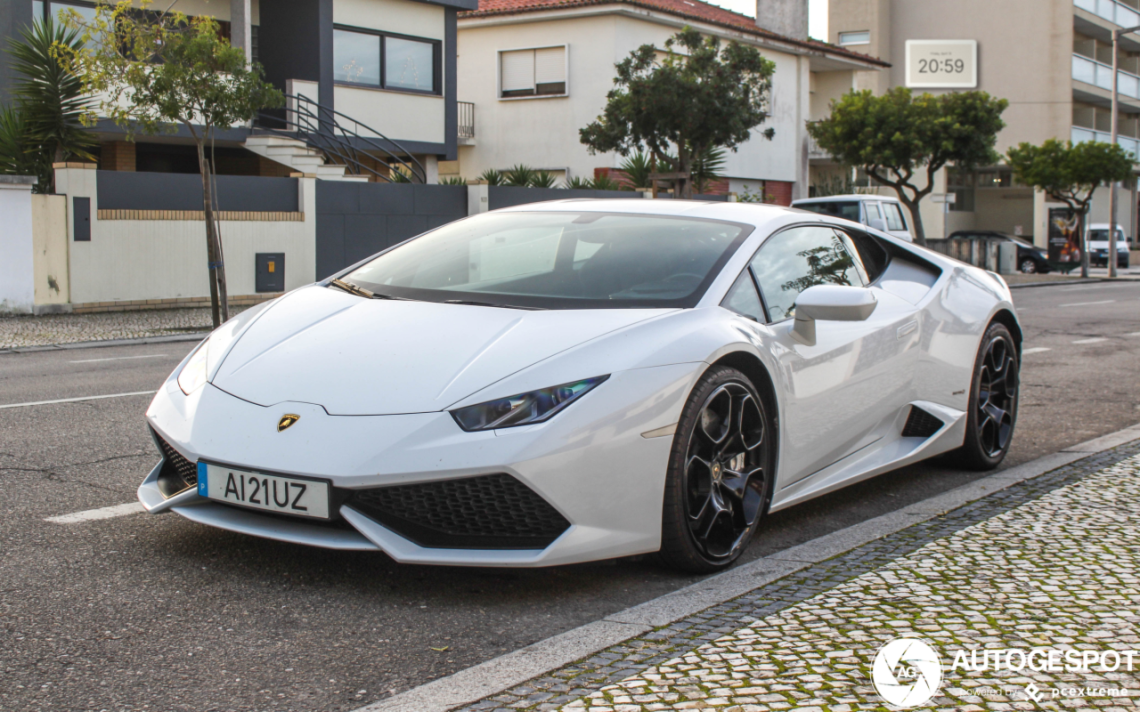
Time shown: 20:59
